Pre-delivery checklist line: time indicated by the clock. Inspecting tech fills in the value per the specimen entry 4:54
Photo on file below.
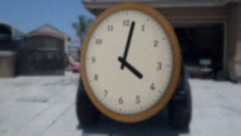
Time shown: 4:02
